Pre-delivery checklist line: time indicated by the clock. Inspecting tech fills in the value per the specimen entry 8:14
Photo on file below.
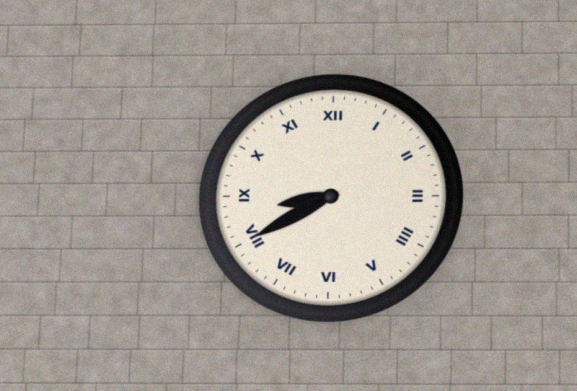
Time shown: 8:40
